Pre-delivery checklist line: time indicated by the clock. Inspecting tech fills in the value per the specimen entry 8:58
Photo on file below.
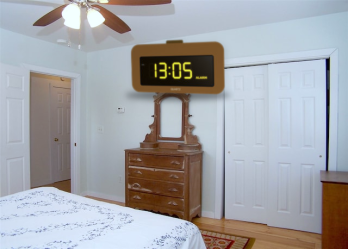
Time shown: 13:05
